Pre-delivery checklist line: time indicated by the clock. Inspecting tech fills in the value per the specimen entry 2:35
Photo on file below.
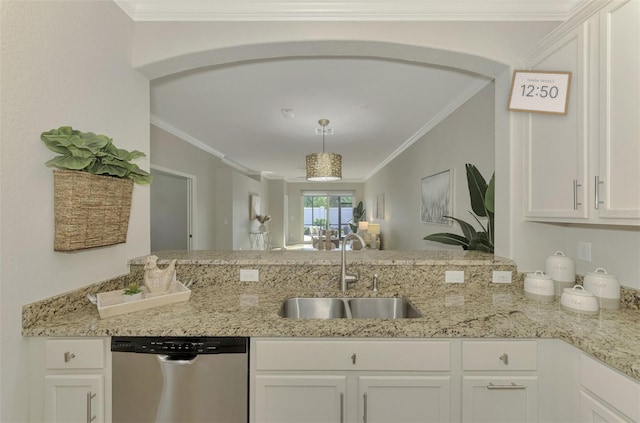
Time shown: 12:50
